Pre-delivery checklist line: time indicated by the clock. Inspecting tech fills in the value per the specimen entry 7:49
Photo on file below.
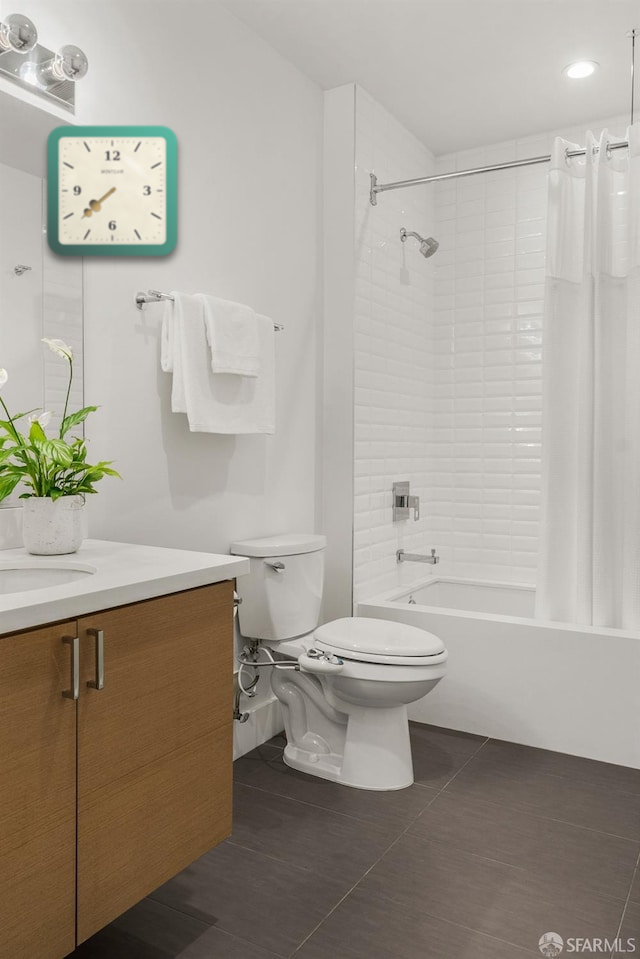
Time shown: 7:38
